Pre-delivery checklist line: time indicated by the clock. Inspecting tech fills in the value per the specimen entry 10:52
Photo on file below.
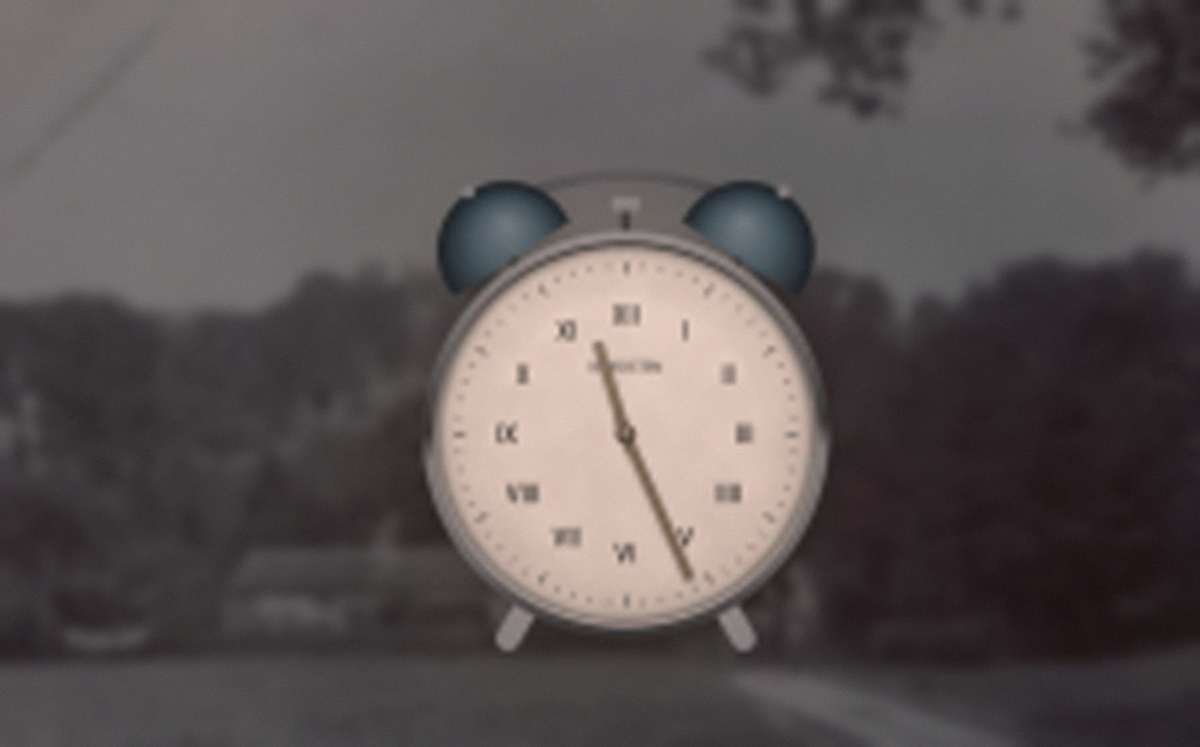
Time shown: 11:26
